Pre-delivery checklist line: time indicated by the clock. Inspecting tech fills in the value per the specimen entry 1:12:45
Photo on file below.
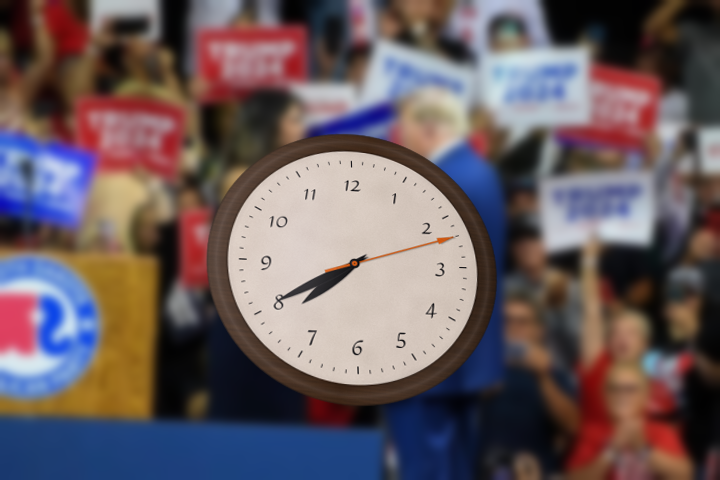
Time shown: 7:40:12
